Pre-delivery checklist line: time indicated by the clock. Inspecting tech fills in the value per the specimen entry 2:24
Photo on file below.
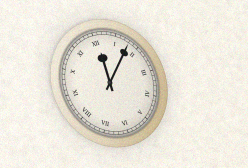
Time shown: 12:08
